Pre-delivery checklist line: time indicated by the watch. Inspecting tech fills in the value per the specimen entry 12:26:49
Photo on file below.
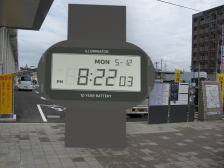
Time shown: 8:22:03
